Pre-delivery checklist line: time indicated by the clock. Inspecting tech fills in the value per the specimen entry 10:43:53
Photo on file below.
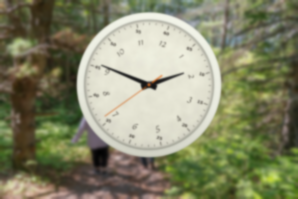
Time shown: 1:45:36
